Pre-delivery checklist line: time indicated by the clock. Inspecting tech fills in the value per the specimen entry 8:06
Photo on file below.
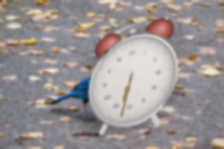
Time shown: 6:32
